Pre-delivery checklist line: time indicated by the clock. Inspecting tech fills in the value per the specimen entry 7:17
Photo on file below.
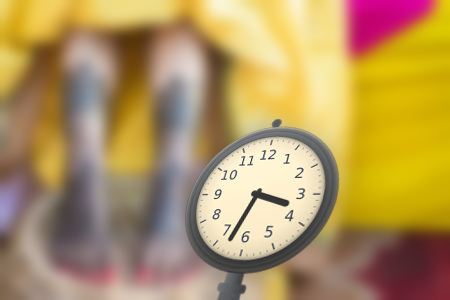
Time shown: 3:33
